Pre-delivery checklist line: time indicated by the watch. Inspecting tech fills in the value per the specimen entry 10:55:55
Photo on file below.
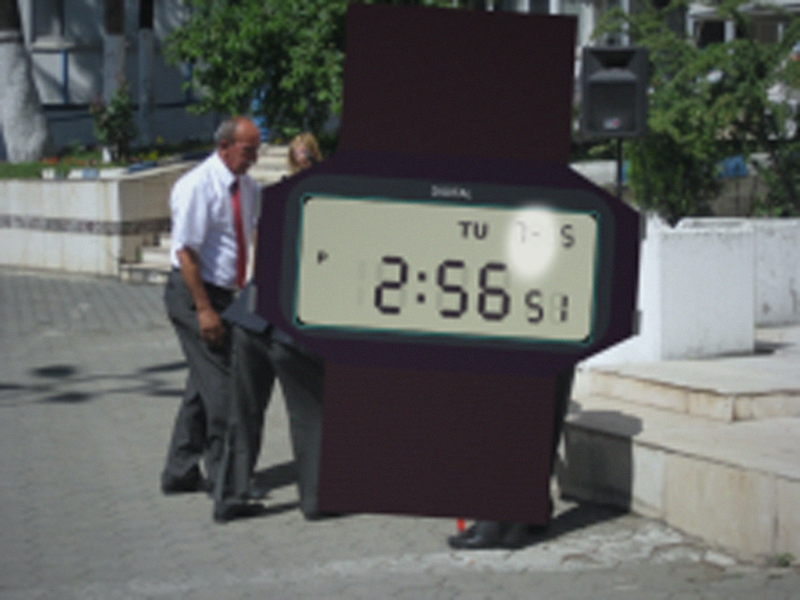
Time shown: 2:56:51
